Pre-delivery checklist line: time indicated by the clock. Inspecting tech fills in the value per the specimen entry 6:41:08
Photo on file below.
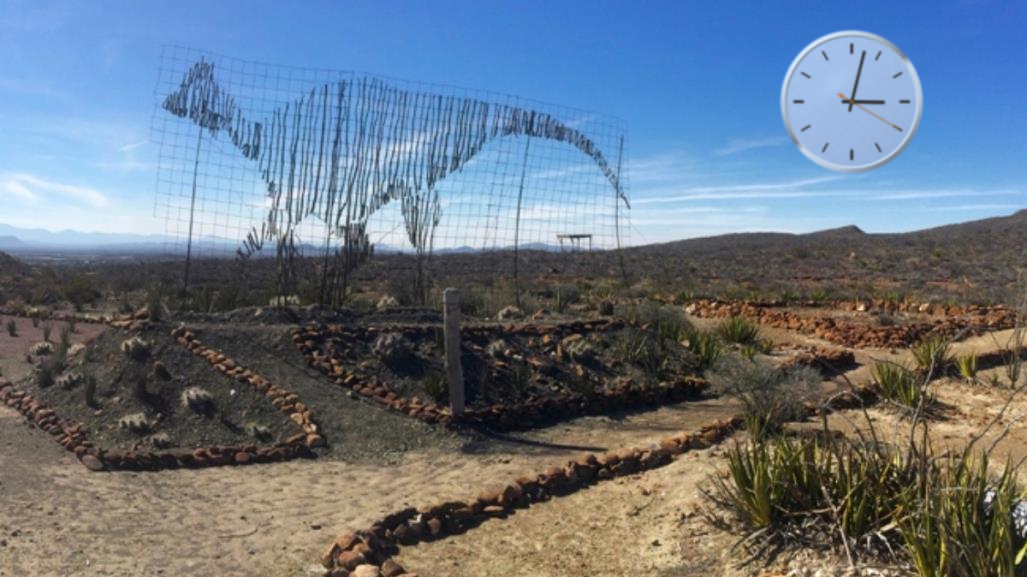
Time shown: 3:02:20
